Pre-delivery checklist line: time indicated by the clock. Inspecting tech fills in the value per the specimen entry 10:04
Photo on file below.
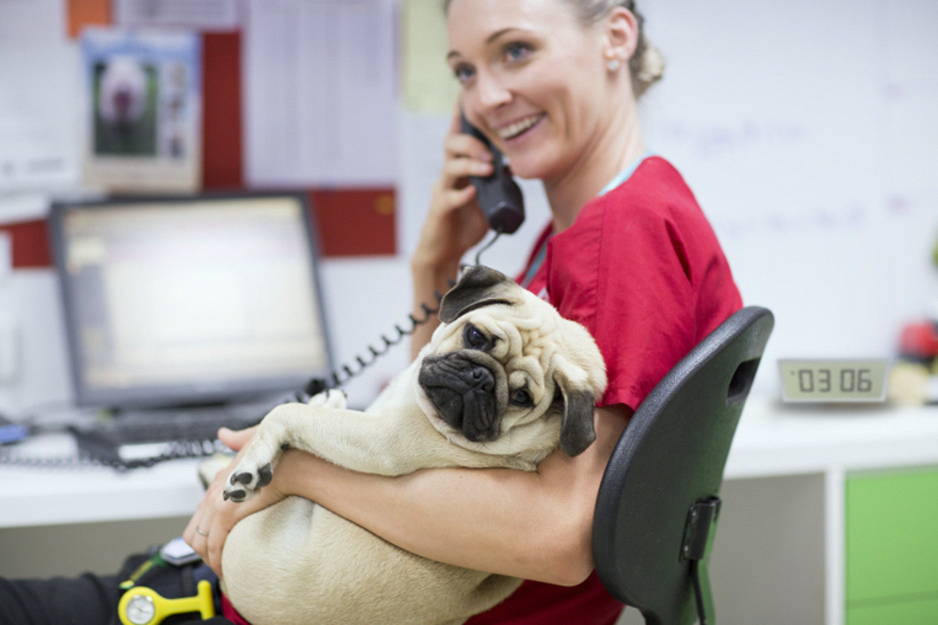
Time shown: 3:06
